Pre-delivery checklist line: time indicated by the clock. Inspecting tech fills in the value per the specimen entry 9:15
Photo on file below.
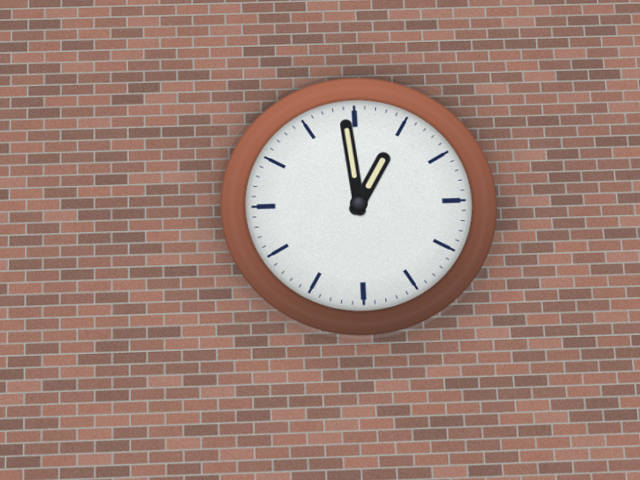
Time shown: 12:59
